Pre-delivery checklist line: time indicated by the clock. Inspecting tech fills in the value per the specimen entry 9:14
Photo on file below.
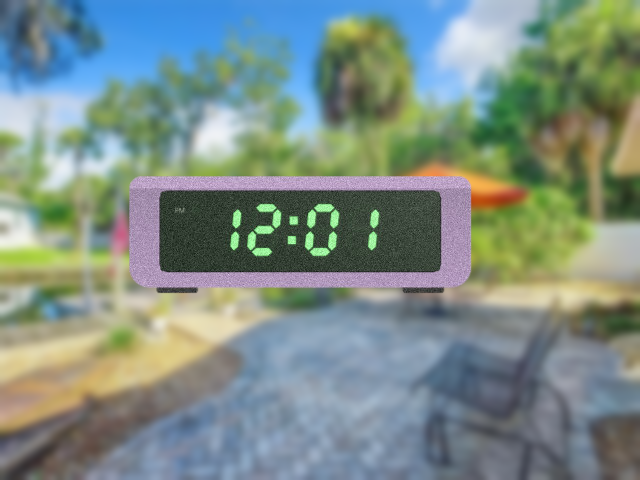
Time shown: 12:01
